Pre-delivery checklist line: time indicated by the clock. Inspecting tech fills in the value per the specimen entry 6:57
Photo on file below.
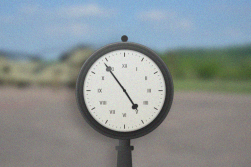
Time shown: 4:54
